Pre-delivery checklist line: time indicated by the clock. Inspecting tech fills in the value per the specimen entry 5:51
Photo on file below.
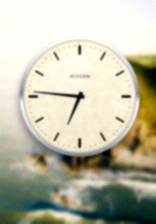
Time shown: 6:46
